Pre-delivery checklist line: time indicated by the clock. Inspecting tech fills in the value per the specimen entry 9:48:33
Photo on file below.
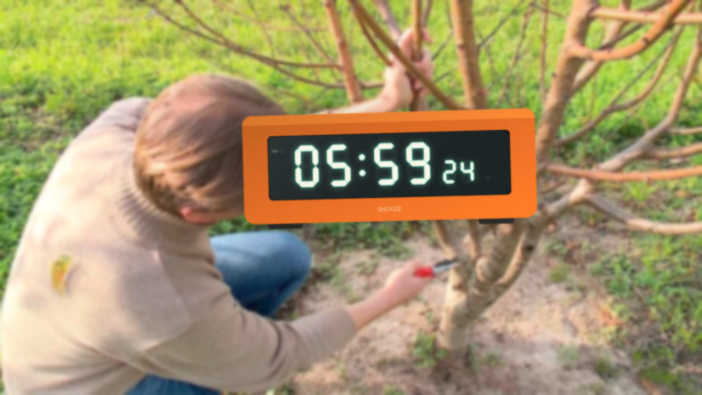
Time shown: 5:59:24
